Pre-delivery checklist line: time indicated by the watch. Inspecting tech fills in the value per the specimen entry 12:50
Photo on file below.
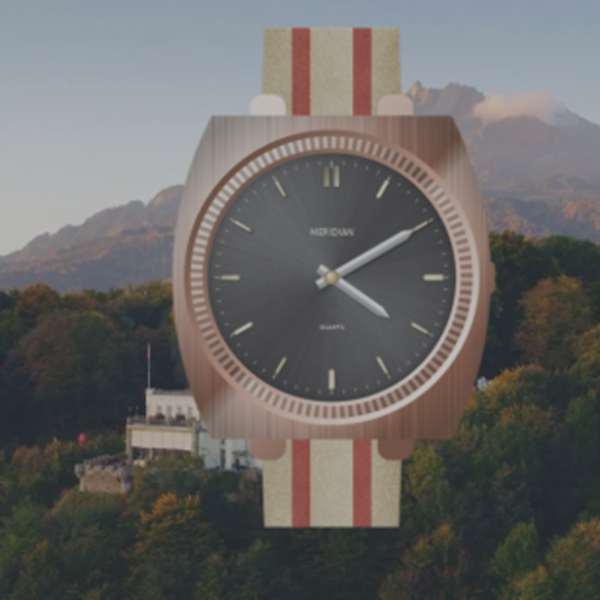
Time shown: 4:10
